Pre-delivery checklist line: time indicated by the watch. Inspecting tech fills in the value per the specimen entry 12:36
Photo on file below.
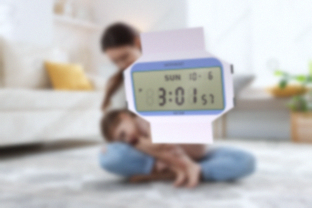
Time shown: 3:01
